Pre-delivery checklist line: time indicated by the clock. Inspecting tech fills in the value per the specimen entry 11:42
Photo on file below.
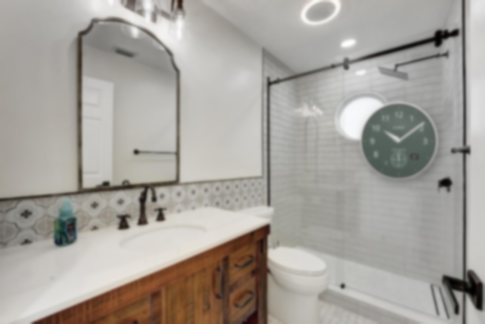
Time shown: 10:09
